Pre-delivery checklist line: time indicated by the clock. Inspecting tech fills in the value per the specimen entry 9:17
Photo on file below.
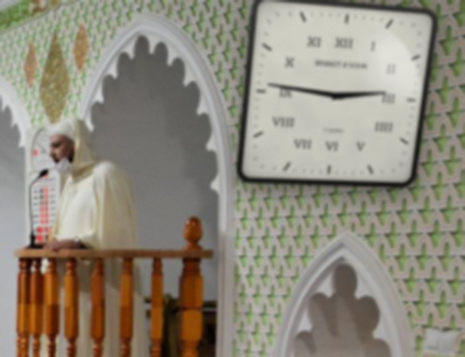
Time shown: 2:46
